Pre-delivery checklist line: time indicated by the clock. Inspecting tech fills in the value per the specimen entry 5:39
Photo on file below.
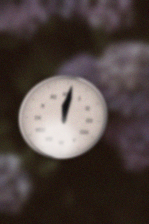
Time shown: 12:01
